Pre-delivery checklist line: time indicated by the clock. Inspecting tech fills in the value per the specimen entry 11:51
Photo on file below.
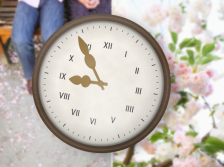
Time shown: 8:54
